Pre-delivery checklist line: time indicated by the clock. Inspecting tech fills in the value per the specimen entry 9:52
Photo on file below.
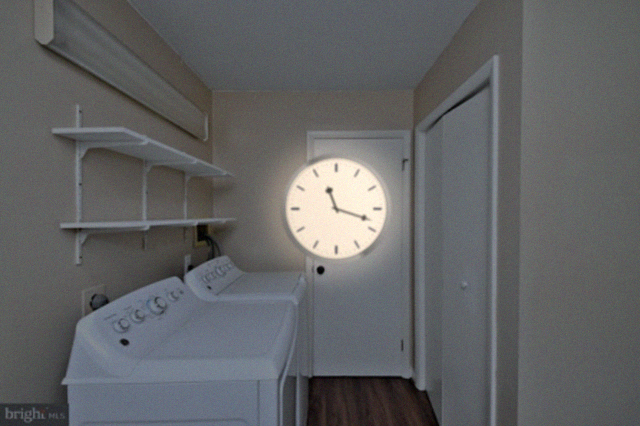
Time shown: 11:18
